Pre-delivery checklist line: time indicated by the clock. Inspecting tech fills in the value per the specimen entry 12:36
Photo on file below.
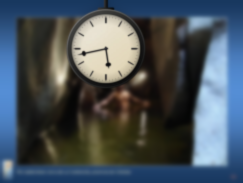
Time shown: 5:43
